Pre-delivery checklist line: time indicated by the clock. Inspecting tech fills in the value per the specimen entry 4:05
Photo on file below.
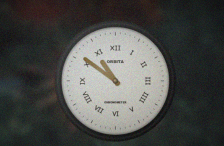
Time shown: 10:51
